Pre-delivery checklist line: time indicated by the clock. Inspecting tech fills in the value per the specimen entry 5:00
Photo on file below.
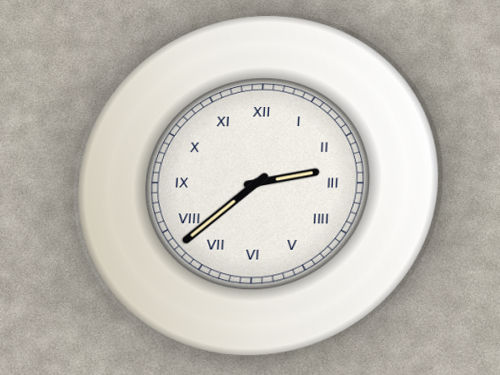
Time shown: 2:38
